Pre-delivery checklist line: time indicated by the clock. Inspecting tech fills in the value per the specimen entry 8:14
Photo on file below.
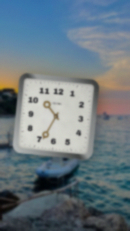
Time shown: 10:34
